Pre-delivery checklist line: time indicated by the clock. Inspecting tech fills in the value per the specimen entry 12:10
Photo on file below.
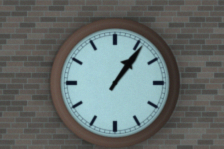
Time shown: 1:06
